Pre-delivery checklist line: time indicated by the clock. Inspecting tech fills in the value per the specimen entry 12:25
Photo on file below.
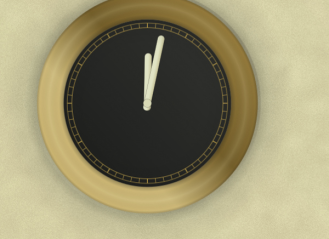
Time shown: 12:02
